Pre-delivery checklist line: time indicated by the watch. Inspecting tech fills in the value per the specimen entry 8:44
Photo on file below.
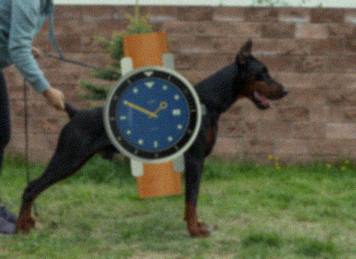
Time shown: 1:50
